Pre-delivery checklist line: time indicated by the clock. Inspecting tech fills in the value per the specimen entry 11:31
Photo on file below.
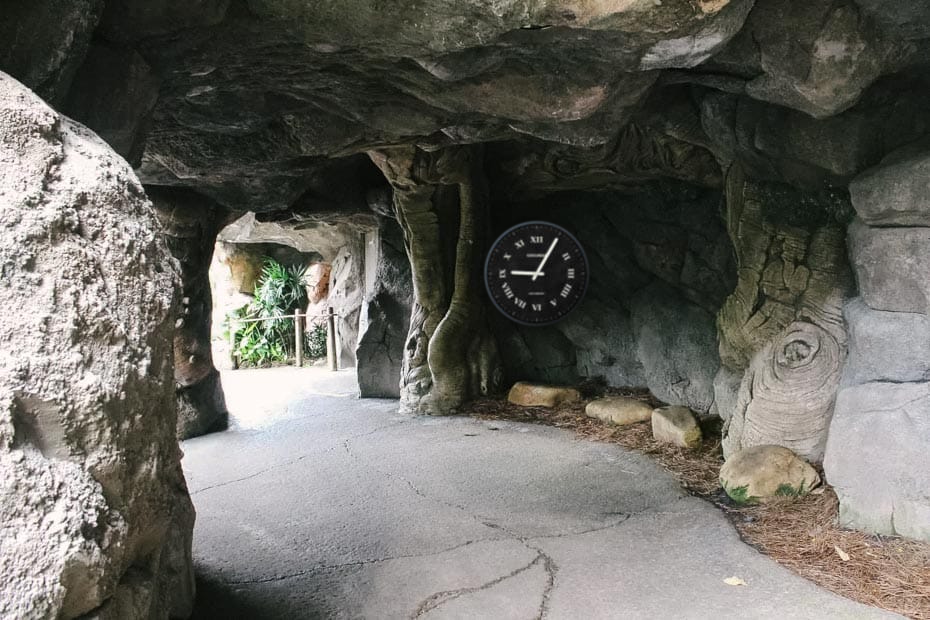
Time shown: 9:05
